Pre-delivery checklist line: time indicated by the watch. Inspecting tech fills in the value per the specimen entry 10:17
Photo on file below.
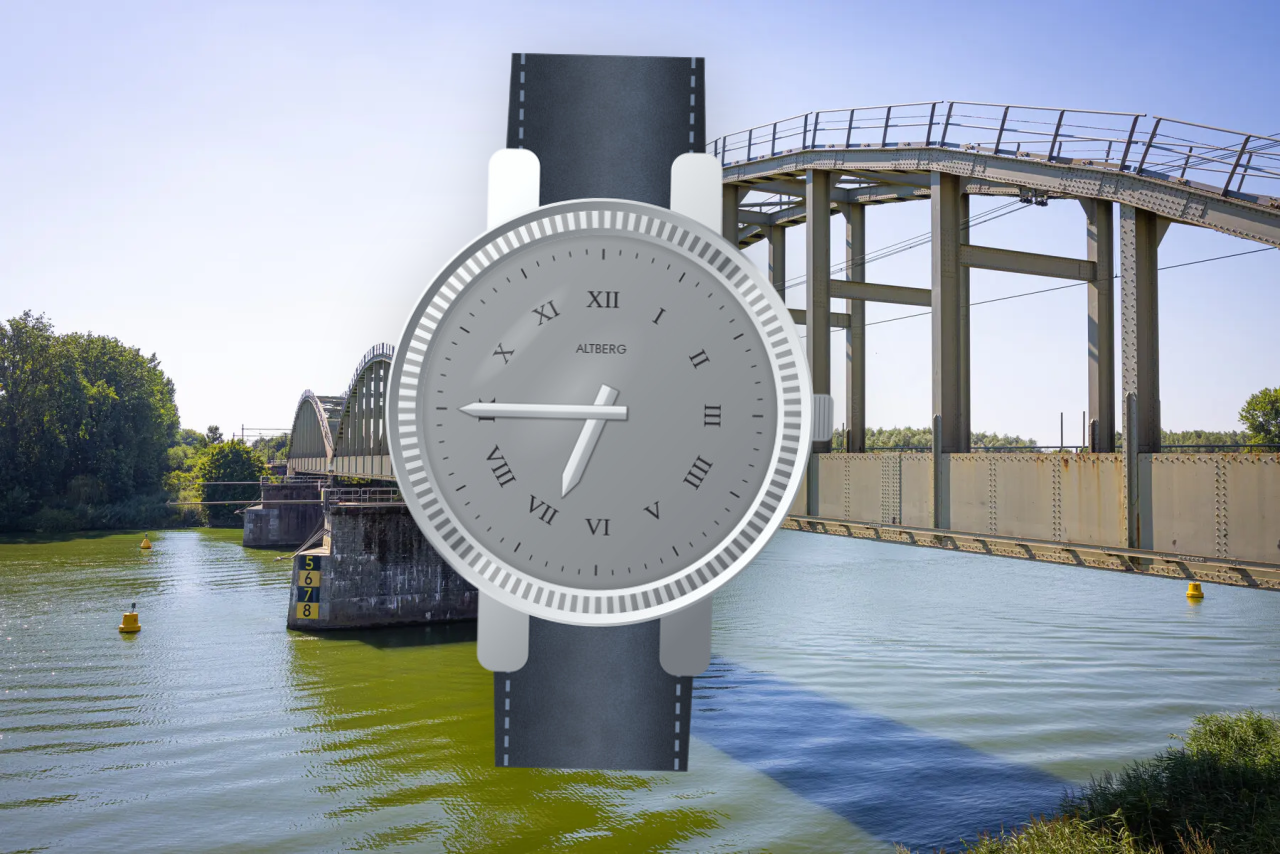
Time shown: 6:45
